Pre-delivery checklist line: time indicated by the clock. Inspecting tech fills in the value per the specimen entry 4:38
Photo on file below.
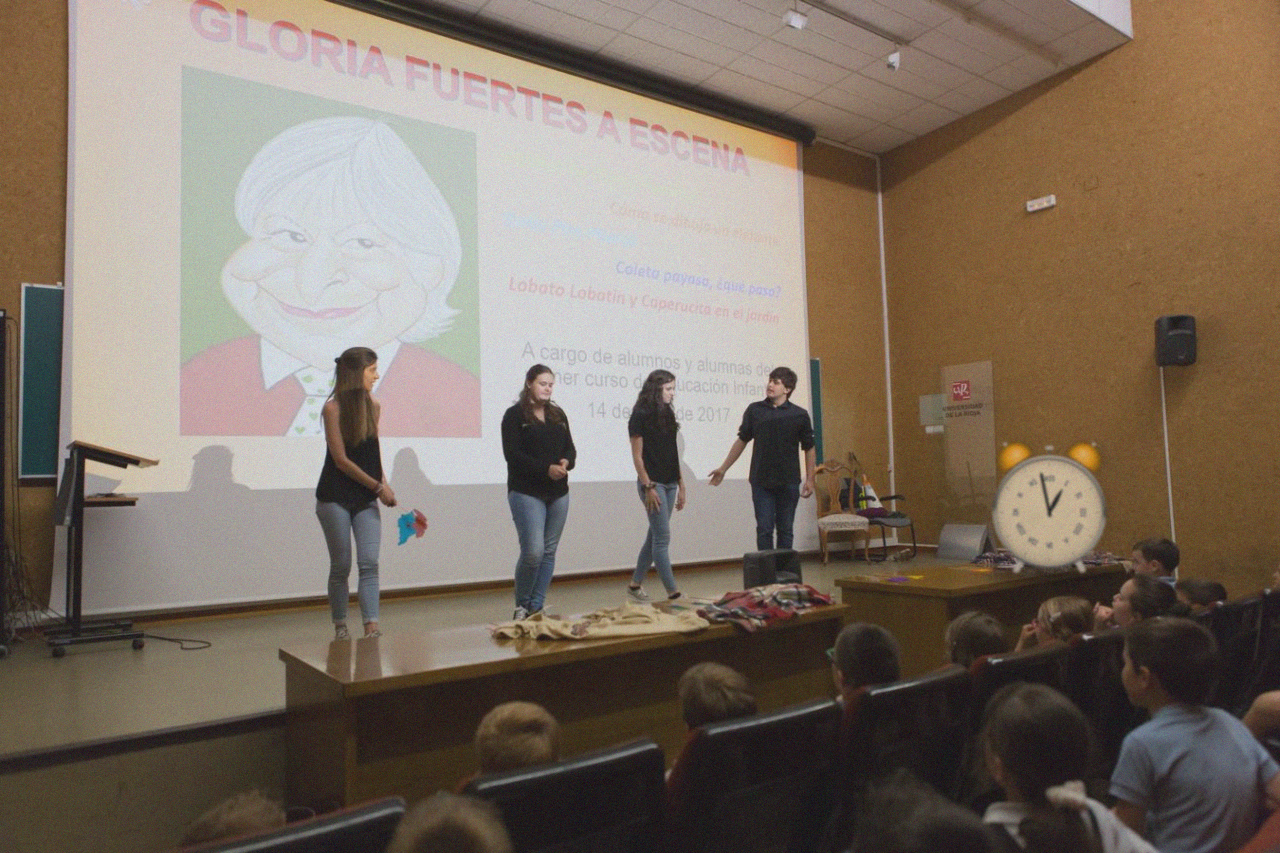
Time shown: 12:58
